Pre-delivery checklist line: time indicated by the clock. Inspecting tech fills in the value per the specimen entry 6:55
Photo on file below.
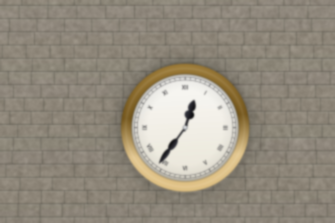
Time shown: 12:36
